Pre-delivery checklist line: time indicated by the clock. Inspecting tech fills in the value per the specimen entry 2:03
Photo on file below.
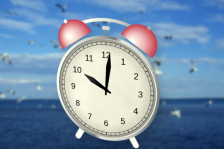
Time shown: 10:01
